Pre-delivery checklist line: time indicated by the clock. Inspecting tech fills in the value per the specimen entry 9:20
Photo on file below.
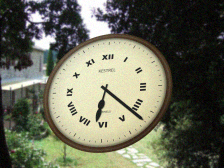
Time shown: 6:22
